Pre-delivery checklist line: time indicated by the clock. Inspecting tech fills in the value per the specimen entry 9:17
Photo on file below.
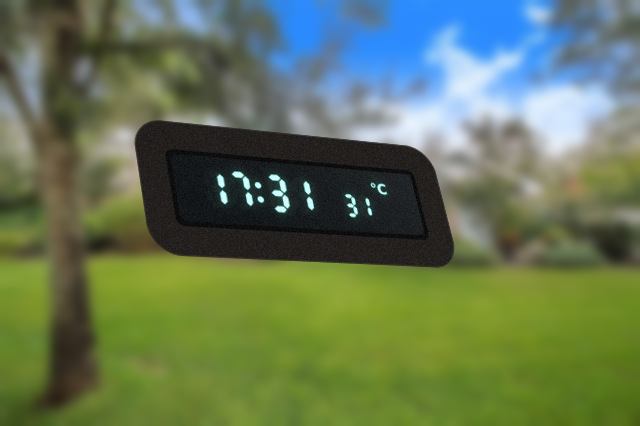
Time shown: 17:31
